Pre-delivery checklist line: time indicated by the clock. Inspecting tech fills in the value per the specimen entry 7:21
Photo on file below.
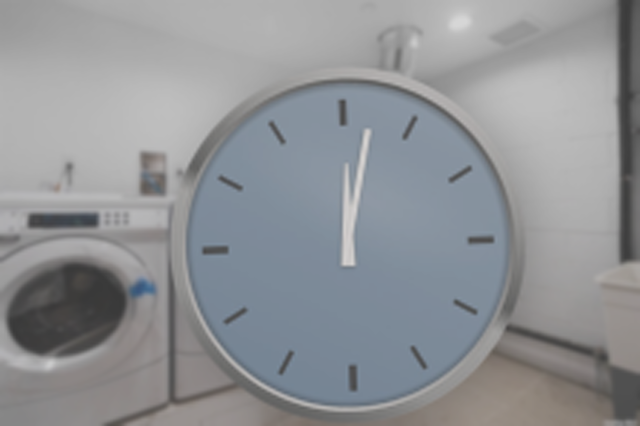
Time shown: 12:02
